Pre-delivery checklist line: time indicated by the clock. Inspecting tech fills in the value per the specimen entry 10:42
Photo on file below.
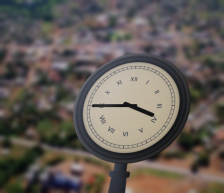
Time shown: 3:45
